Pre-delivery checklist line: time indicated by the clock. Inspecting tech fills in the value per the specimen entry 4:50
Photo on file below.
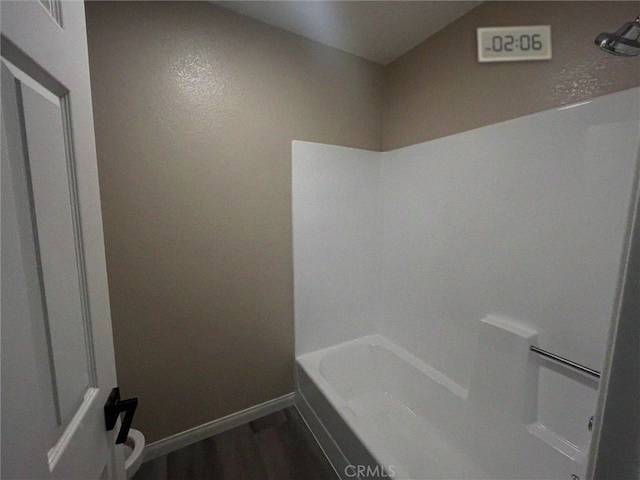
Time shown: 2:06
